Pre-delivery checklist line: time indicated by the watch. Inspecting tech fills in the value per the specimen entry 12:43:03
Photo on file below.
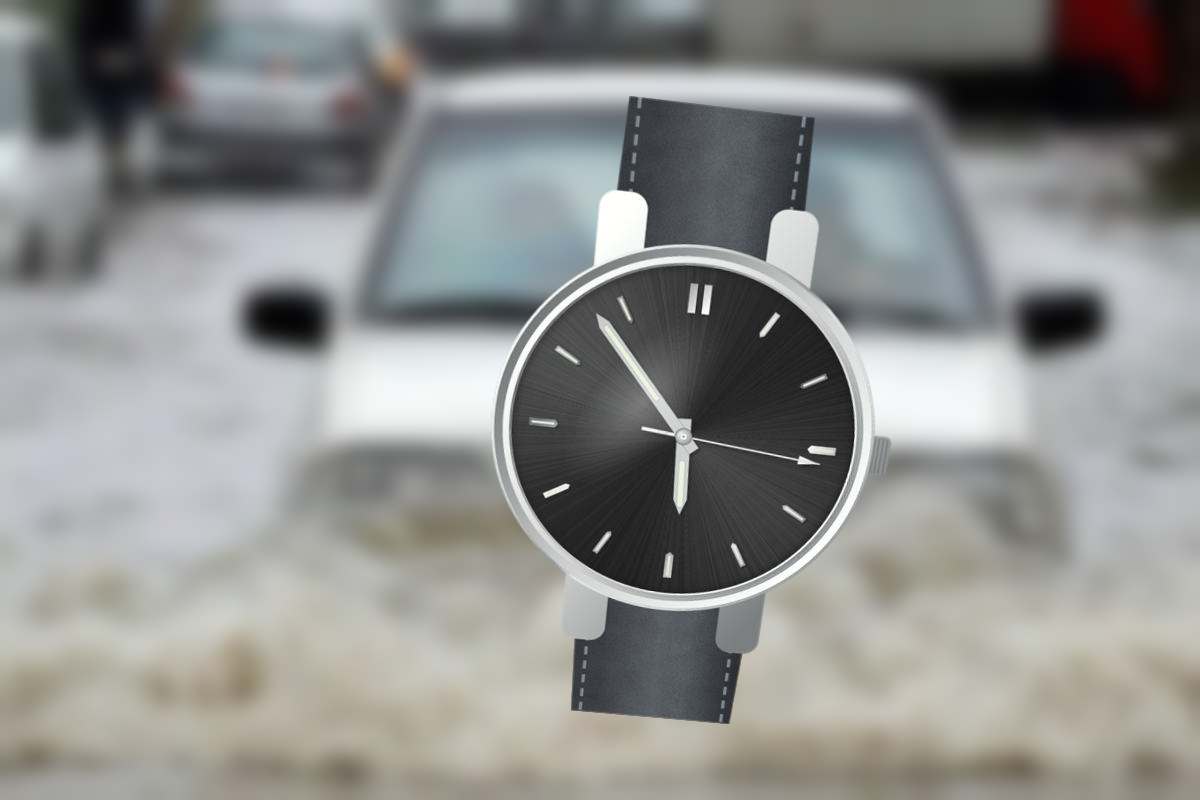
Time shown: 5:53:16
